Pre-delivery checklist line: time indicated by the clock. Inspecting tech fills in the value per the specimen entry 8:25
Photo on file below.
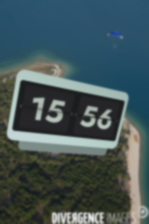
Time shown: 15:56
